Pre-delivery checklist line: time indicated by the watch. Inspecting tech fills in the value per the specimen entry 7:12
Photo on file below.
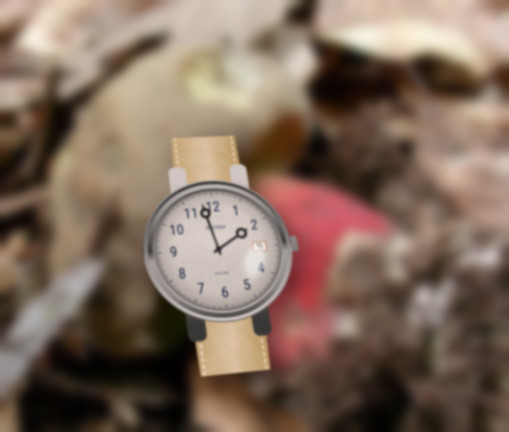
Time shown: 1:58
